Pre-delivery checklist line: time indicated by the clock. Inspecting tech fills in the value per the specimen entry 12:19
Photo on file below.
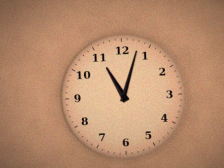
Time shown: 11:03
